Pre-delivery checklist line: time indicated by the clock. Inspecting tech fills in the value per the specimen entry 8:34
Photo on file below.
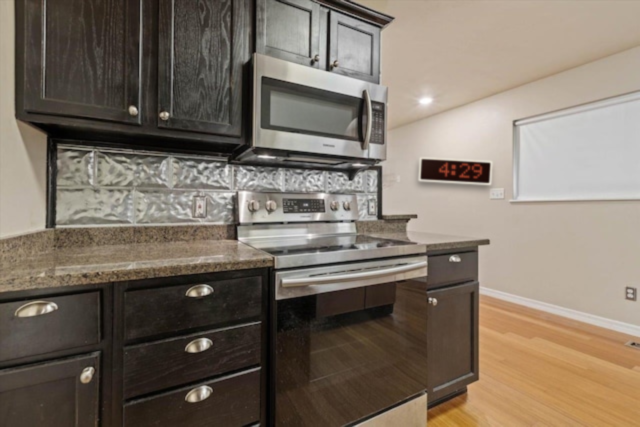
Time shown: 4:29
